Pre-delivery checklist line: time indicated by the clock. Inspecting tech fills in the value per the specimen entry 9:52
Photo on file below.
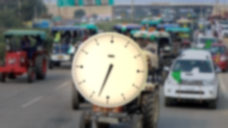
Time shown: 6:33
